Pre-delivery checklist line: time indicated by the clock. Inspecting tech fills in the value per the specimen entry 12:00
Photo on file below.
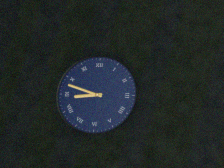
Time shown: 8:48
